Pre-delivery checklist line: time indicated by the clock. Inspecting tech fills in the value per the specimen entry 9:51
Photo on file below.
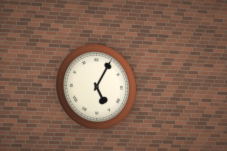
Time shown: 5:05
